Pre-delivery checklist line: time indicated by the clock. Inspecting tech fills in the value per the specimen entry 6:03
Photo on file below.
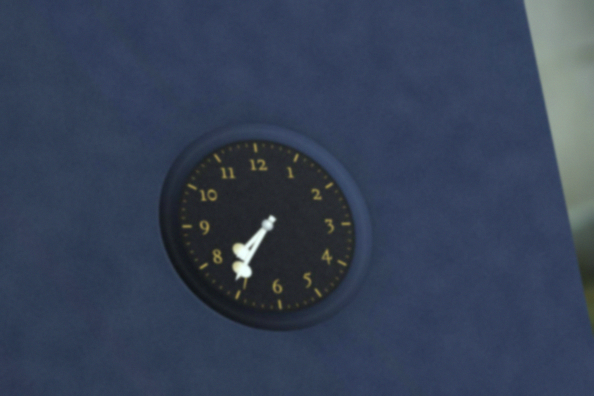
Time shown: 7:36
